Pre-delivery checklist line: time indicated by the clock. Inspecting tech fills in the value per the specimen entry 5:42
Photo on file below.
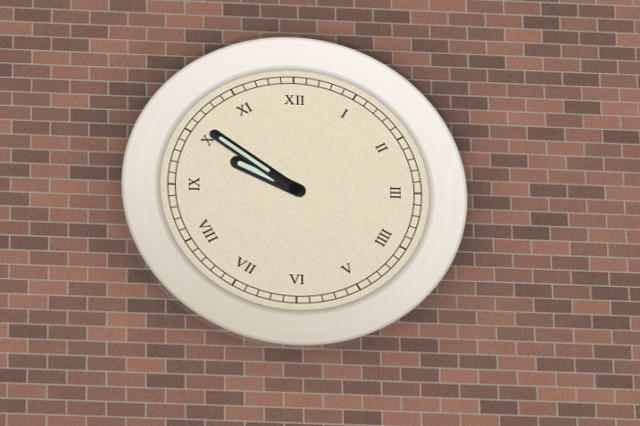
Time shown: 9:51
